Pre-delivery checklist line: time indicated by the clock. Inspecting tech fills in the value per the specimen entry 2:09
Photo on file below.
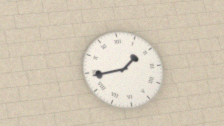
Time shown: 1:44
